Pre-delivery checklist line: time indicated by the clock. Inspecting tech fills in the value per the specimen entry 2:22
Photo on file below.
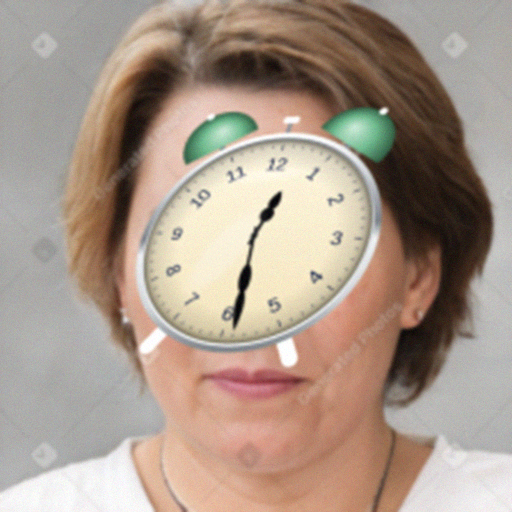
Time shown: 12:29
